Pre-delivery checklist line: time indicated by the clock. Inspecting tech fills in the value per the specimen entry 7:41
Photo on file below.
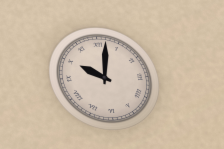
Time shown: 10:02
